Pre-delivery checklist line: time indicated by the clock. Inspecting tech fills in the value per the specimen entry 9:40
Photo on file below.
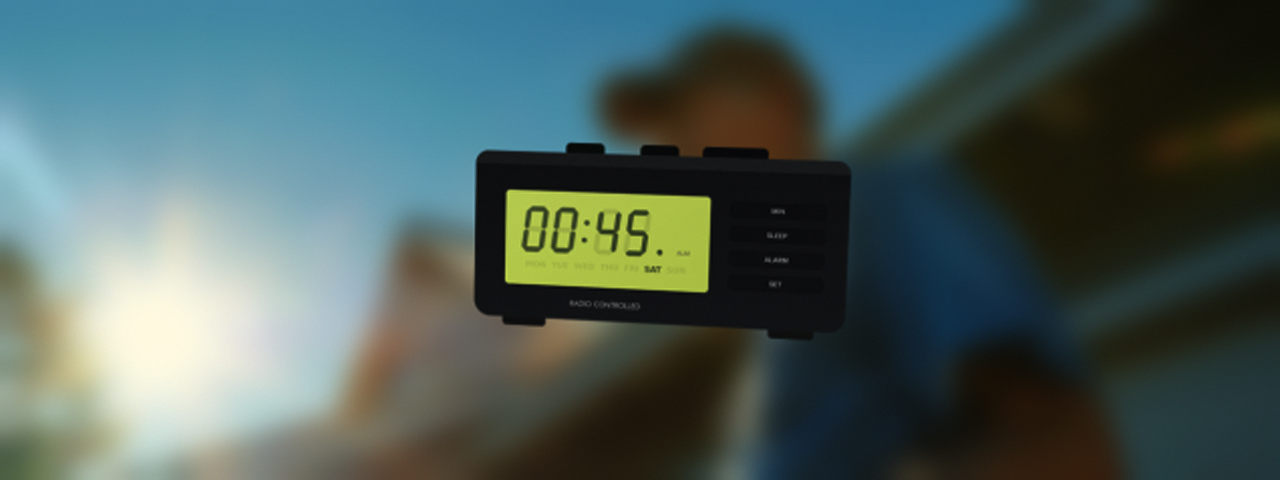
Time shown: 0:45
